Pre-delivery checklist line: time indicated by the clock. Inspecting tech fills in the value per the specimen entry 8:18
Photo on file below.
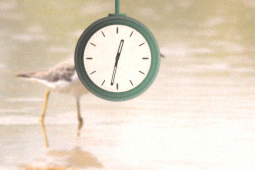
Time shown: 12:32
